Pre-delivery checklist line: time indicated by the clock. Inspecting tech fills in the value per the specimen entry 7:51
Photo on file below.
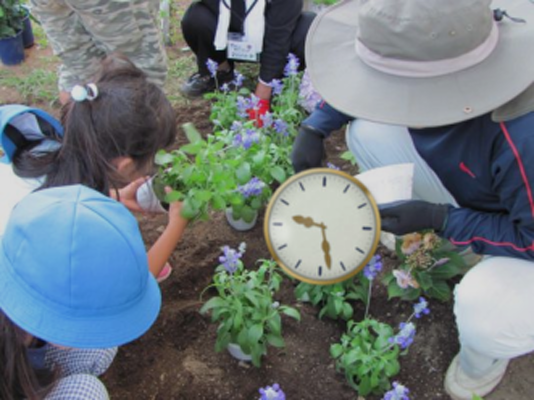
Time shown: 9:28
